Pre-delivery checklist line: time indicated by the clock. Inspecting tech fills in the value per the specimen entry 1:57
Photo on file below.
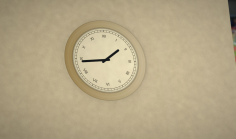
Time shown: 1:44
